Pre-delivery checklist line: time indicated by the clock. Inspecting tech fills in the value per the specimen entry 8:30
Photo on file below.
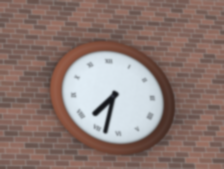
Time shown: 7:33
